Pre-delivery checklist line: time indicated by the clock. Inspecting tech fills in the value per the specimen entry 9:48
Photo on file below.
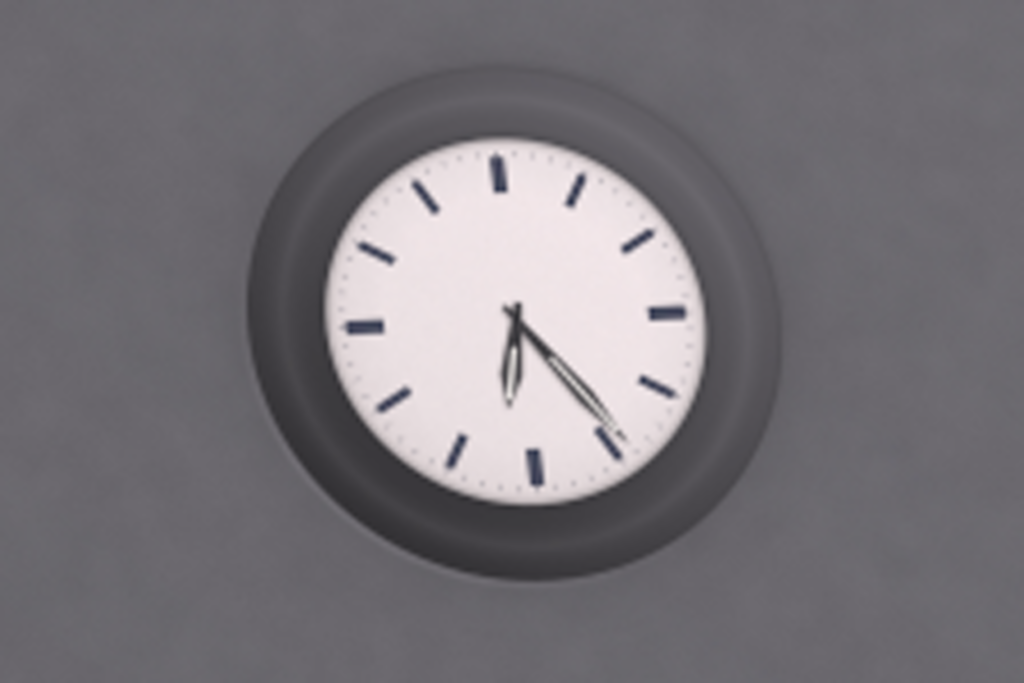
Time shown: 6:24
